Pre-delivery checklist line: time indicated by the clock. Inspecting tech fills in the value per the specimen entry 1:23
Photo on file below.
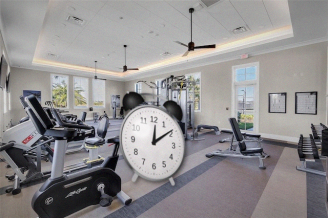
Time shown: 12:09
